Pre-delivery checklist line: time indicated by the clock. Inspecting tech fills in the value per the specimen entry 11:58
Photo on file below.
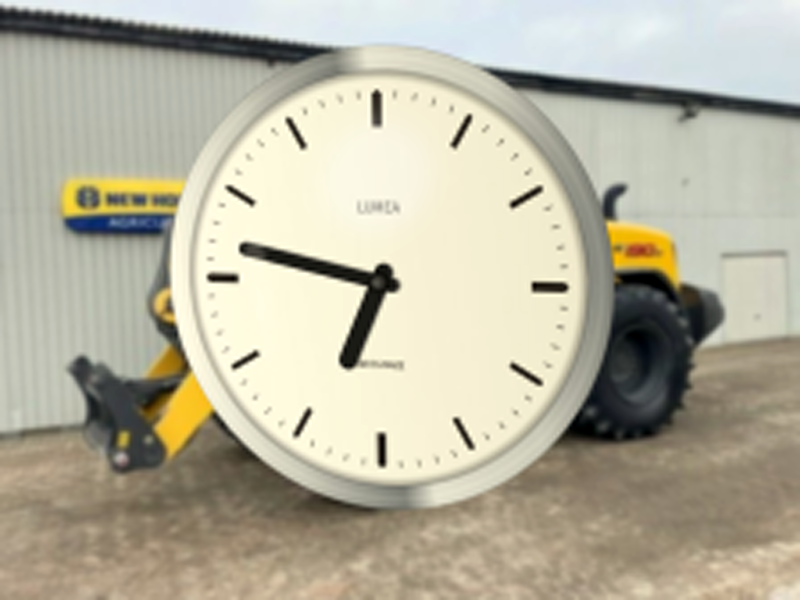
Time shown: 6:47
